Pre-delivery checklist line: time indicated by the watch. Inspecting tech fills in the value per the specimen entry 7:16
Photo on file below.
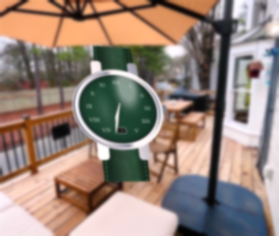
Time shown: 6:32
